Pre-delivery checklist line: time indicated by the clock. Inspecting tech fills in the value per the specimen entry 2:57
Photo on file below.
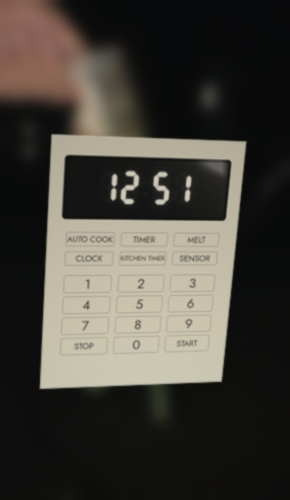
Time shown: 12:51
